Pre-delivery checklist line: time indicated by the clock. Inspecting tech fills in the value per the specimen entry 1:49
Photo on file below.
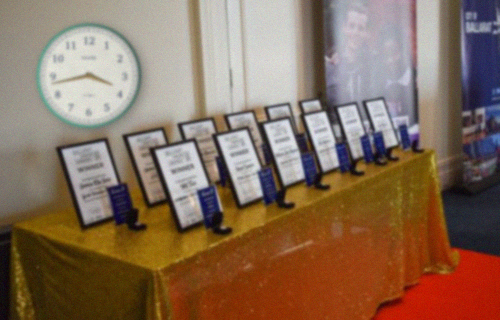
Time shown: 3:43
